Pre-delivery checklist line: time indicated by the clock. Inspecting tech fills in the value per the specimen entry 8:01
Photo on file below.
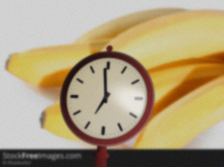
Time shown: 6:59
